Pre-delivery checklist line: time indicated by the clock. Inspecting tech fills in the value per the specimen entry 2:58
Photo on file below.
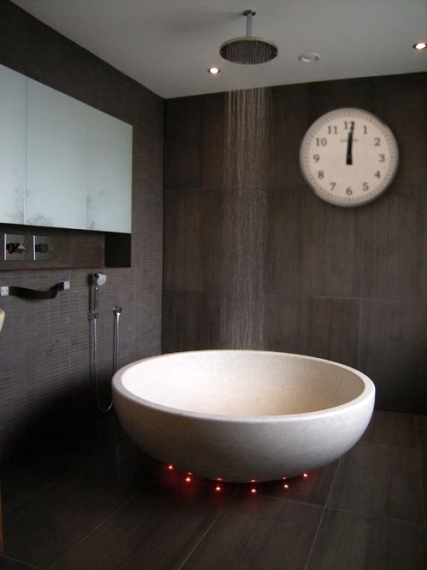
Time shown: 12:01
